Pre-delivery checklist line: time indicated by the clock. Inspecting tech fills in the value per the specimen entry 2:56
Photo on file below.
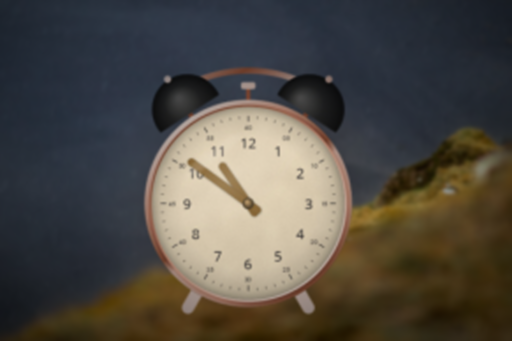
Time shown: 10:51
